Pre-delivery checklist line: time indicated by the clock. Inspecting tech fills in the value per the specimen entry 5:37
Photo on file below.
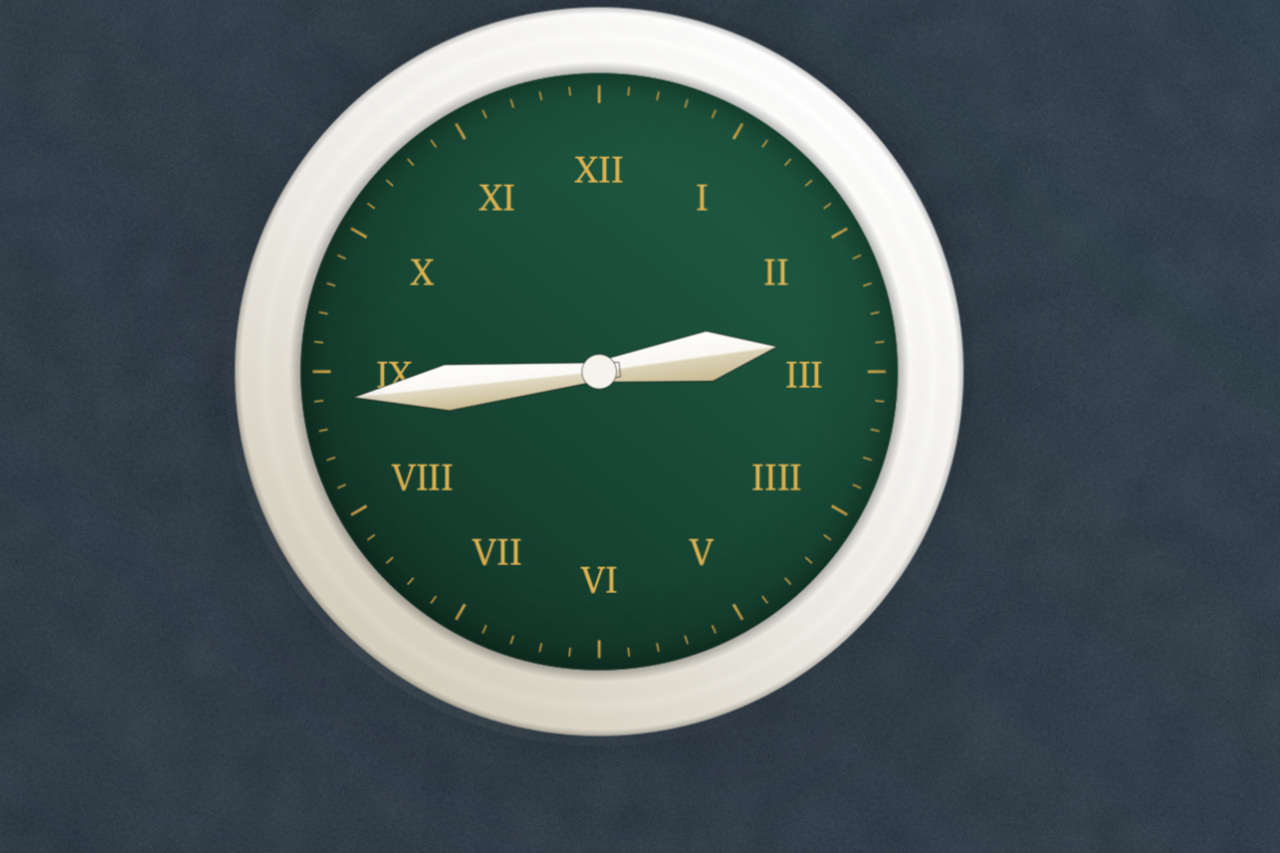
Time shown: 2:44
